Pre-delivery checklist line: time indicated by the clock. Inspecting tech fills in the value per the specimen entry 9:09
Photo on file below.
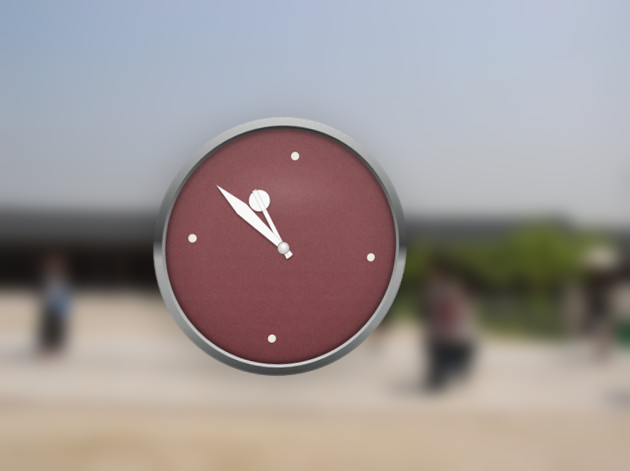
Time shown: 10:51
